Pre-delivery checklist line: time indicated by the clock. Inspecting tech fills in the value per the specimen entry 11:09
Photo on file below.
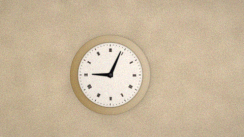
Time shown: 9:04
